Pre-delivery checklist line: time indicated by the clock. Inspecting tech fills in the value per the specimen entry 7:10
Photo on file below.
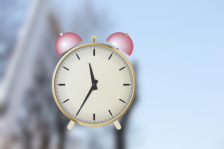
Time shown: 11:35
